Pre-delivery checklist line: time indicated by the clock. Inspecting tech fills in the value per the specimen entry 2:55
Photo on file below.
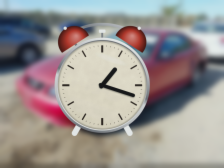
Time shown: 1:18
